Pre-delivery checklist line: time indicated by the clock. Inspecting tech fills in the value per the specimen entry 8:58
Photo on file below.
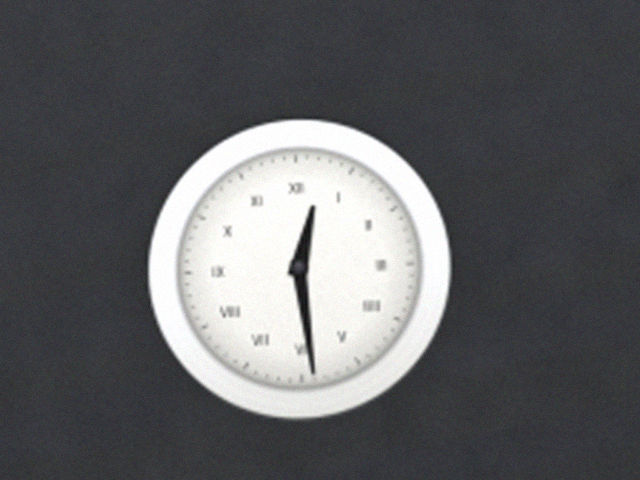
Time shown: 12:29
